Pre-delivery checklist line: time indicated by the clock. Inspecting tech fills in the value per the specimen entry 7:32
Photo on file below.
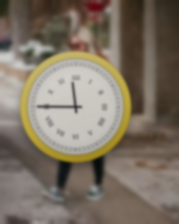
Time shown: 11:45
